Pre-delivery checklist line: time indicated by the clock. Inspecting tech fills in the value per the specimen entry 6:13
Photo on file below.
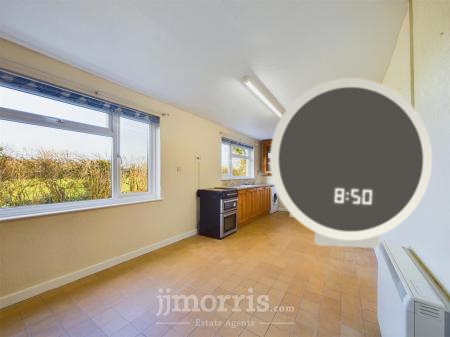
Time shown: 8:50
